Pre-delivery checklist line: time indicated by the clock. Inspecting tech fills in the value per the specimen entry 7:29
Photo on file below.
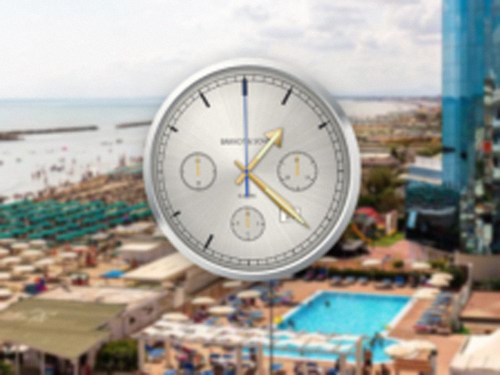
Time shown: 1:22
